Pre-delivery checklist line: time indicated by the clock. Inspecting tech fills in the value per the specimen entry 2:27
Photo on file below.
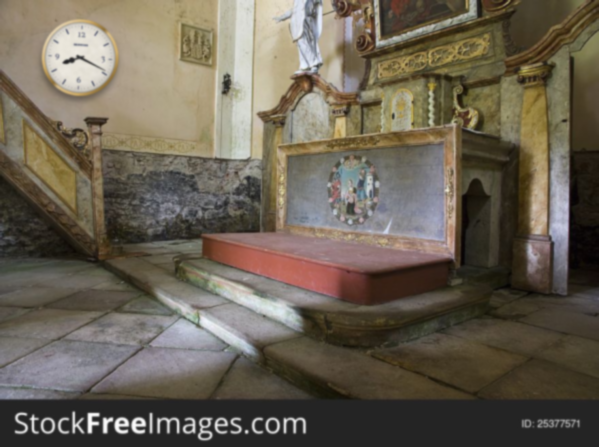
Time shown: 8:19
